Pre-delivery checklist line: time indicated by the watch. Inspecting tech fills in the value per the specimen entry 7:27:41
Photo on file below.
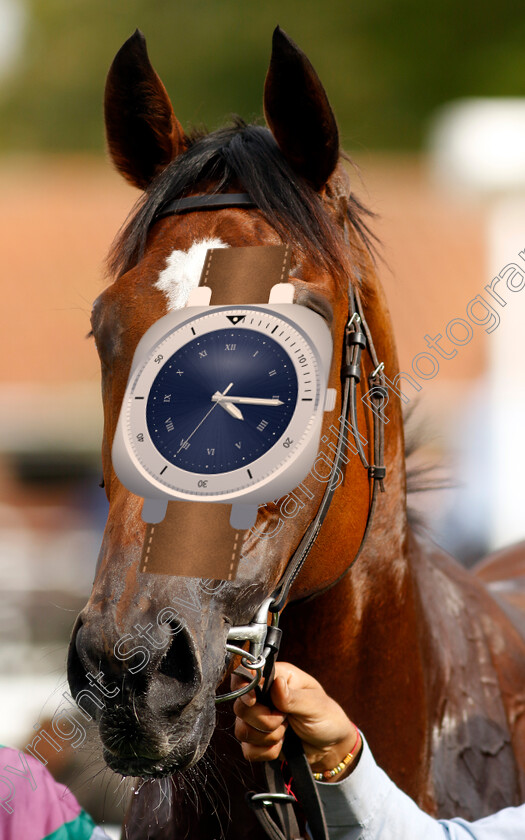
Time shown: 4:15:35
